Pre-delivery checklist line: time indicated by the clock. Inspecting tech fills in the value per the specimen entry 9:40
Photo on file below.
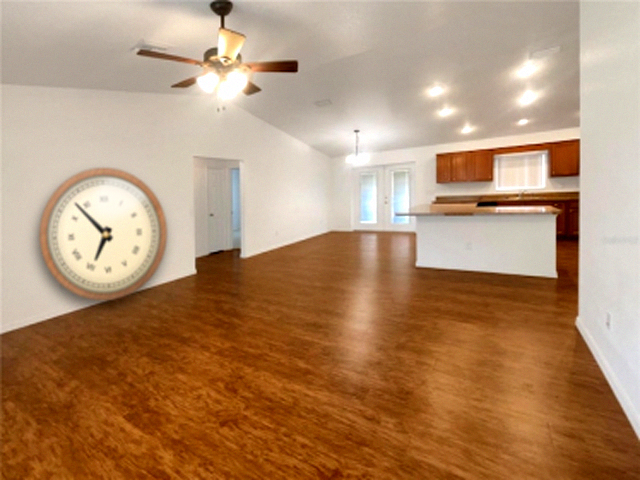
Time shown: 6:53
